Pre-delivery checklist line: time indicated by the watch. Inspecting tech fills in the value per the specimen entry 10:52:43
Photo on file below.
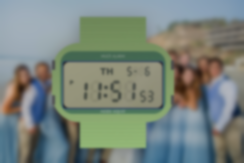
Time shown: 11:51:53
